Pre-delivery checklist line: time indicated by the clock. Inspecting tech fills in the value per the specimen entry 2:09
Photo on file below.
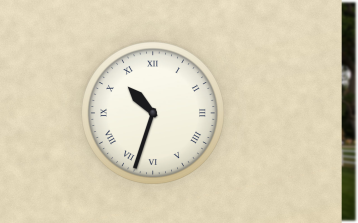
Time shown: 10:33
